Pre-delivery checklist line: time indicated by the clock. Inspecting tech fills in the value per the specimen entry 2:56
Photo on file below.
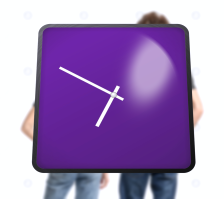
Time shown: 6:50
